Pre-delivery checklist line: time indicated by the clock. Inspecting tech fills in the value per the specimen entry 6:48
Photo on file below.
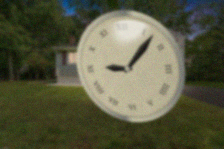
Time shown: 9:07
